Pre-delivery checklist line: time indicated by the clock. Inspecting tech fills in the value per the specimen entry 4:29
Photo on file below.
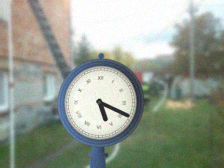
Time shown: 5:19
